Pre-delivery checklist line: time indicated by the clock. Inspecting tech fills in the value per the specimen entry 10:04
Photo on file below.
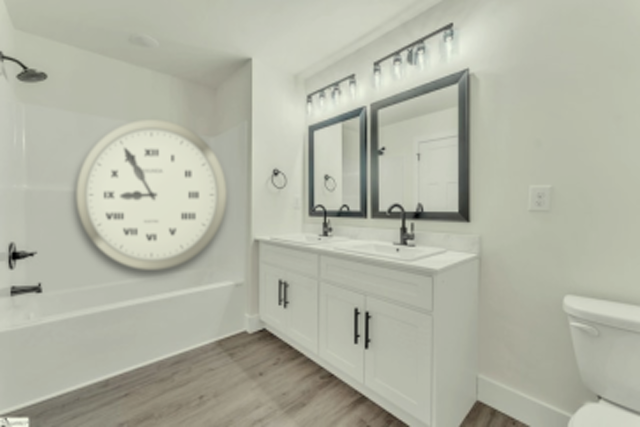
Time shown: 8:55
